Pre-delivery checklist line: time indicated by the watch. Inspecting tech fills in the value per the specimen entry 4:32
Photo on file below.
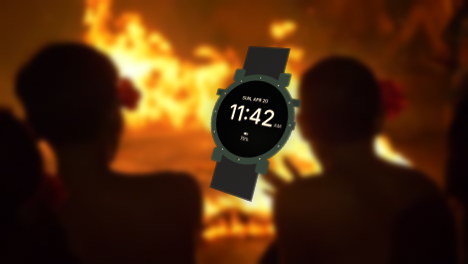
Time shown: 11:42
